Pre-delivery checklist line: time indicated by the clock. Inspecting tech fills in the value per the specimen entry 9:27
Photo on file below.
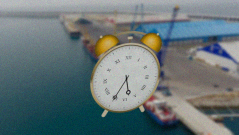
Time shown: 5:35
